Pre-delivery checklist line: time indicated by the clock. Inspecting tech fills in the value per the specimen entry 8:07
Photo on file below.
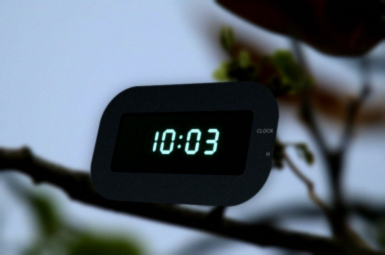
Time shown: 10:03
